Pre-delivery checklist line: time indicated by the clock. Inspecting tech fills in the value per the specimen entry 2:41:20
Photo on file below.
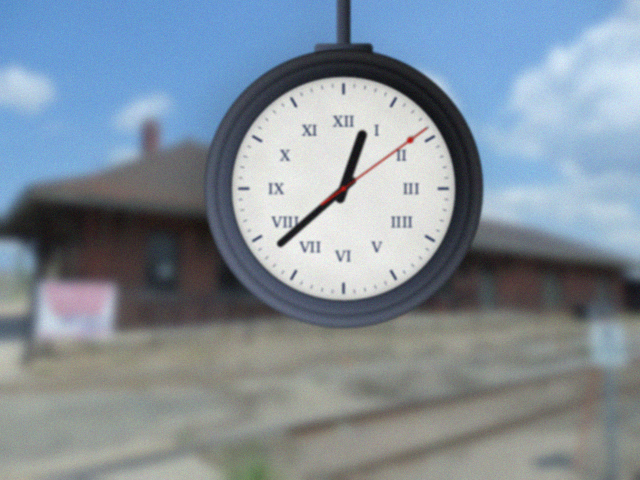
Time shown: 12:38:09
